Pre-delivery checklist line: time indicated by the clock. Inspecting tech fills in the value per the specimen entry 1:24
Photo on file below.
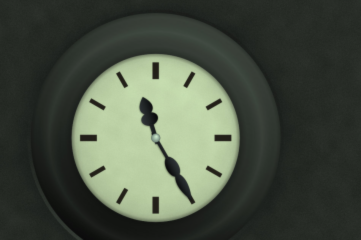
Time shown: 11:25
